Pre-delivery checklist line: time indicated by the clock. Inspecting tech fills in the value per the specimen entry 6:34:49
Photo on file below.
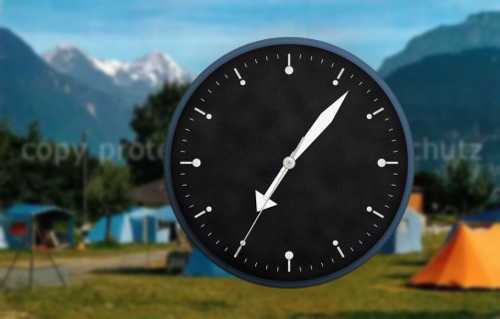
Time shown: 7:06:35
